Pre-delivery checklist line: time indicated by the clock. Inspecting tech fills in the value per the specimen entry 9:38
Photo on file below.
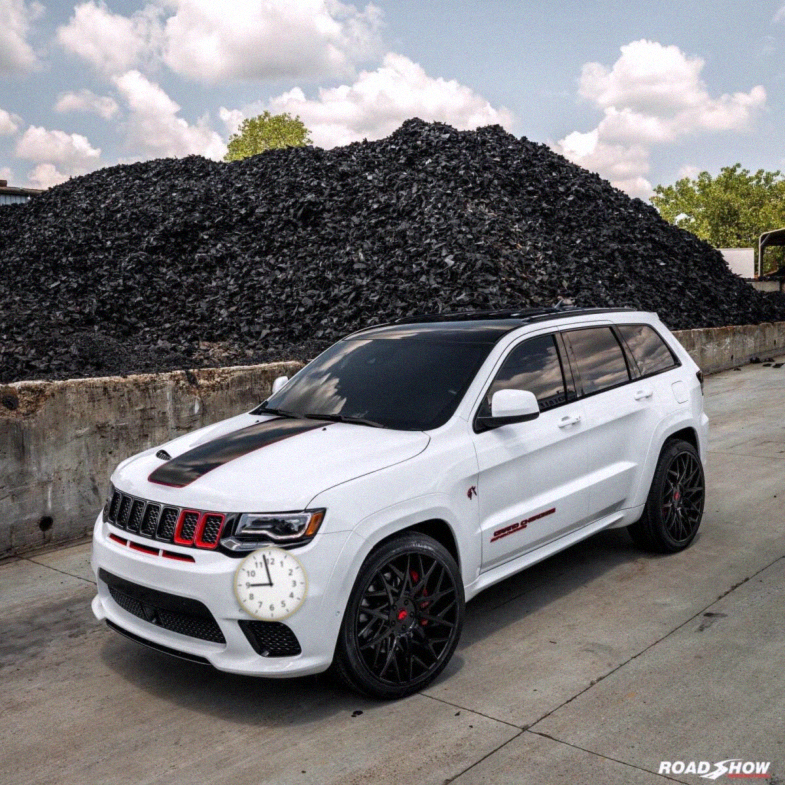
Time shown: 8:58
